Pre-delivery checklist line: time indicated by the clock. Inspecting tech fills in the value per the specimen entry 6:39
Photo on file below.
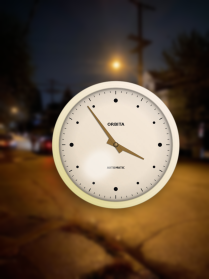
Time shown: 3:54
